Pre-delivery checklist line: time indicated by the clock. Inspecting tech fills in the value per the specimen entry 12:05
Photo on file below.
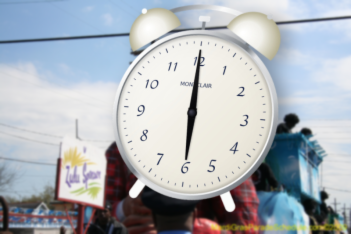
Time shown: 6:00
